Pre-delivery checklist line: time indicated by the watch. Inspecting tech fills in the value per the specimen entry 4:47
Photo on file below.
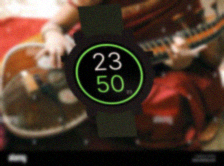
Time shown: 23:50
